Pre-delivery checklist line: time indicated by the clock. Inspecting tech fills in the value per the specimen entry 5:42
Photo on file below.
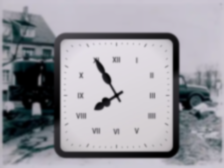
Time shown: 7:55
